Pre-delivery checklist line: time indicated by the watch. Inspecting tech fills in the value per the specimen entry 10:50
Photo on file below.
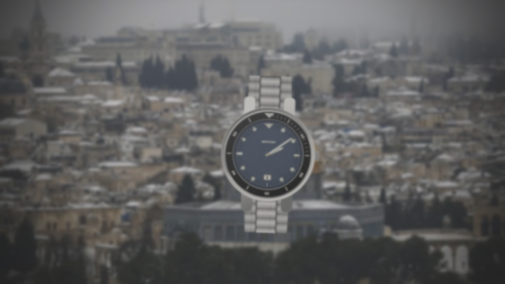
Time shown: 2:09
